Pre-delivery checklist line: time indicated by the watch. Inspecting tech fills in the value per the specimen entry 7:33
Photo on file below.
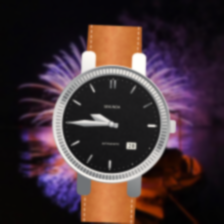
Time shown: 9:45
